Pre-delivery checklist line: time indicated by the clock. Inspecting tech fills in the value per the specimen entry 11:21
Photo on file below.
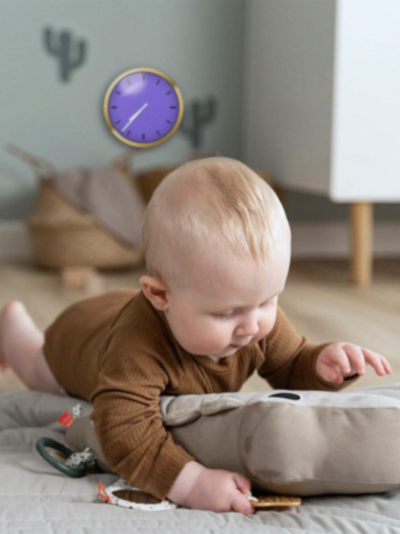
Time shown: 7:37
